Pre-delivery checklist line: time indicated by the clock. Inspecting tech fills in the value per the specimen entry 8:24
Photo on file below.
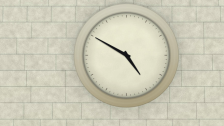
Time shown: 4:50
